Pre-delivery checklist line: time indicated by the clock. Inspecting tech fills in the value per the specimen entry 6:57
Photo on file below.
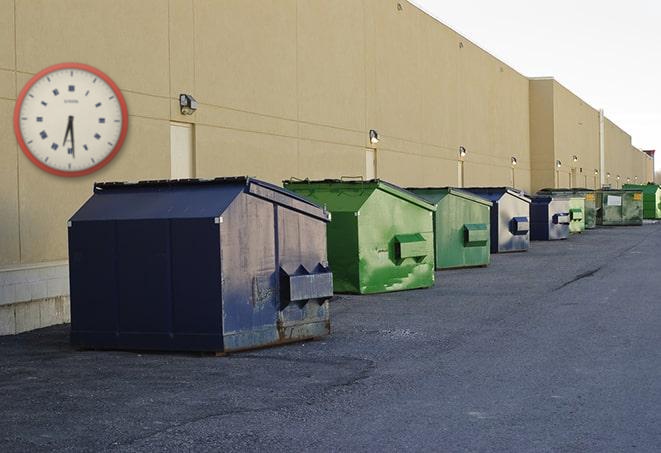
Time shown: 6:29
